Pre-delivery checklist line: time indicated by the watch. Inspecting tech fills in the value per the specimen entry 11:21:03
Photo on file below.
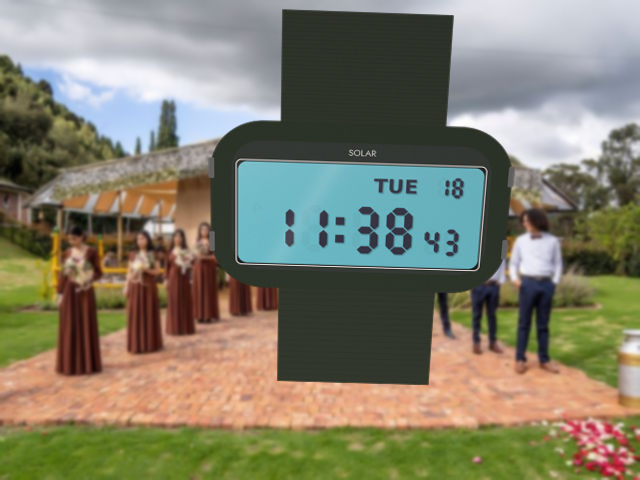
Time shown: 11:38:43
